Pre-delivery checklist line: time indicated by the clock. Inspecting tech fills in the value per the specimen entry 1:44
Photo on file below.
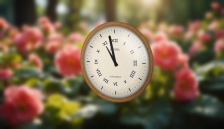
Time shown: 10:58
